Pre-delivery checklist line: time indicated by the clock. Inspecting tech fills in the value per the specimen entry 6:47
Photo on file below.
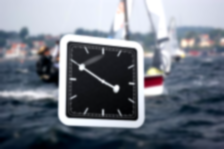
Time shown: 3:50
